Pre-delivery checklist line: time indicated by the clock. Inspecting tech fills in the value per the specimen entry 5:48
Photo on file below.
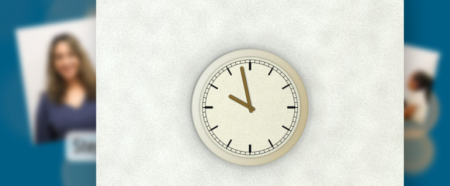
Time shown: 9:58
